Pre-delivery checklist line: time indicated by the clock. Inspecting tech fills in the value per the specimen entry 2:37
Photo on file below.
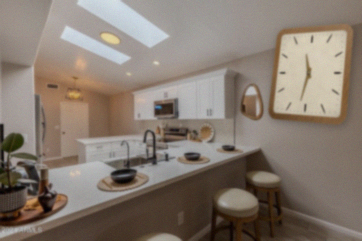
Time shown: 11:32
